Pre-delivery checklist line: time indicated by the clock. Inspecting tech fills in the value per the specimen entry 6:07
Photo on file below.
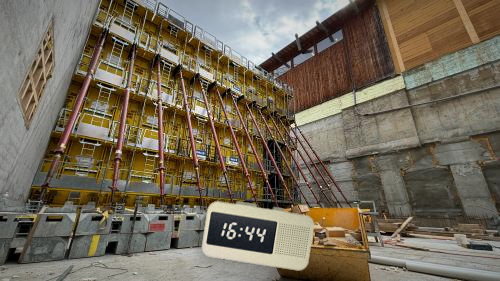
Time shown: 16:44
